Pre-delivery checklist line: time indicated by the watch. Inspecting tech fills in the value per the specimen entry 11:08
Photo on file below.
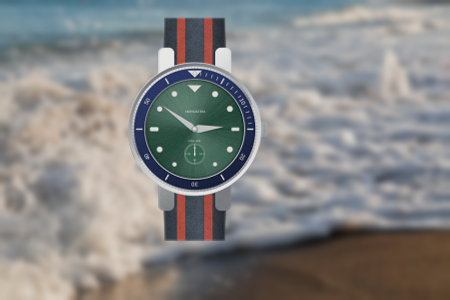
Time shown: 2:51
